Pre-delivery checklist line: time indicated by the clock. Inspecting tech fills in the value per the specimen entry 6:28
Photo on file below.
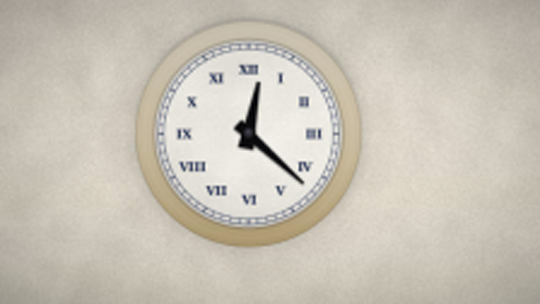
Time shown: 12:22
